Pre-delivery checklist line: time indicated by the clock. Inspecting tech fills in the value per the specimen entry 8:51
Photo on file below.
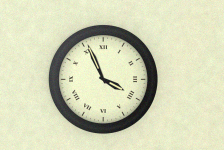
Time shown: 3:56
